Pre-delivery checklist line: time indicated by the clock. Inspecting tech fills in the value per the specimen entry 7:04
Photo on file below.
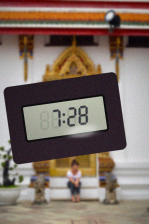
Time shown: 7:28
